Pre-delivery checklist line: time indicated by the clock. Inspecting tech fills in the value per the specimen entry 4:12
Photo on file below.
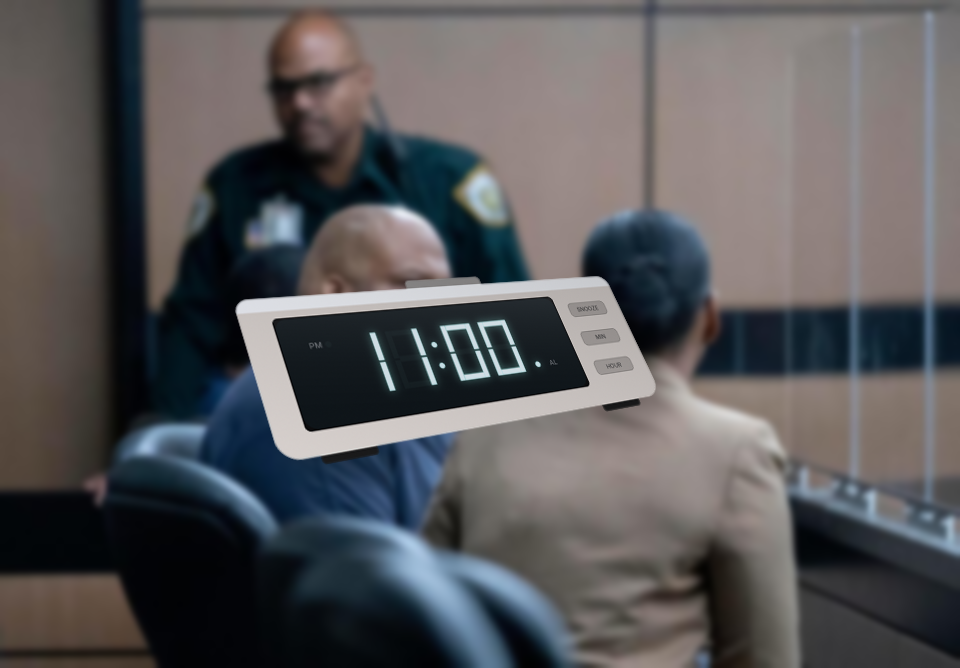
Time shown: 11:00
